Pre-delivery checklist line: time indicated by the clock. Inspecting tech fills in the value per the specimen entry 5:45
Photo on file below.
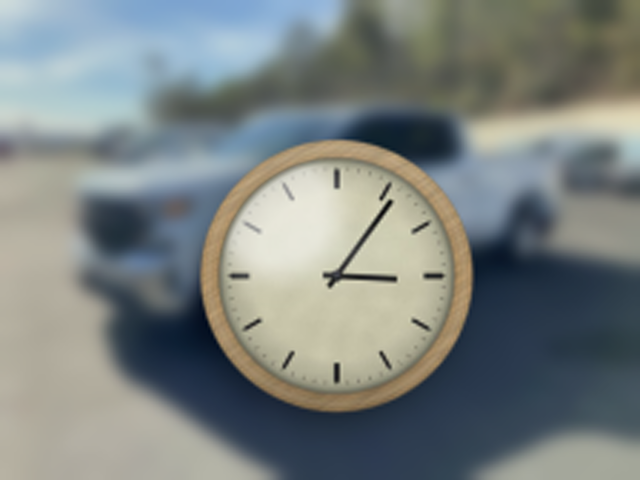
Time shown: 3:06
